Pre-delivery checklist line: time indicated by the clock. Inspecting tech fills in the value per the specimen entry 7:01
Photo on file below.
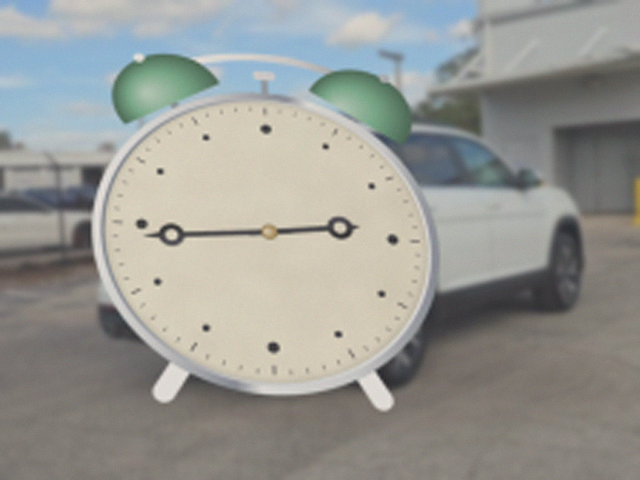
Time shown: 2:44
